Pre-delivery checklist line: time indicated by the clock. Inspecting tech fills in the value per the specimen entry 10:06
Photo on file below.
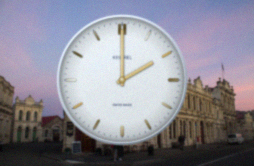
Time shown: 2:00
